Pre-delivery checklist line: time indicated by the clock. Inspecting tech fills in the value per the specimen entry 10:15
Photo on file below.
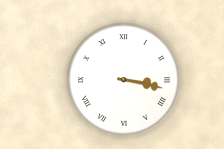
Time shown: 3:17
